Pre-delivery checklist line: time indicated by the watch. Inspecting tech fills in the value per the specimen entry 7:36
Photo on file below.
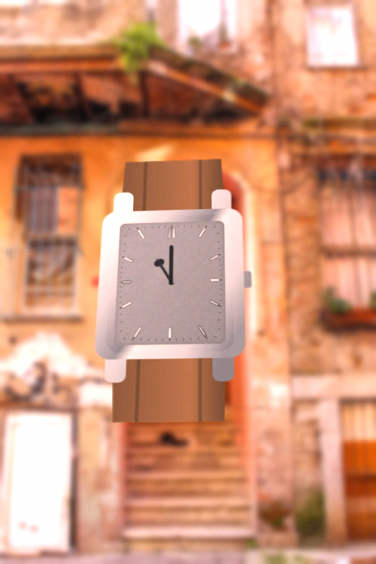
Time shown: 11:00
